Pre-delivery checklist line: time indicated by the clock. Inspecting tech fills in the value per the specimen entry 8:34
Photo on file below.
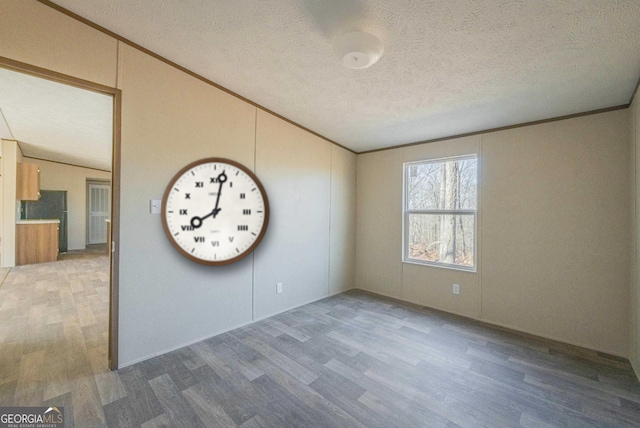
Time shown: 8:02
